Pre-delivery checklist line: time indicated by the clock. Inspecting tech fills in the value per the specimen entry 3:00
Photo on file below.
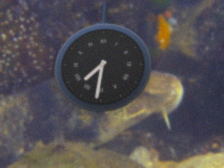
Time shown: 7:31
